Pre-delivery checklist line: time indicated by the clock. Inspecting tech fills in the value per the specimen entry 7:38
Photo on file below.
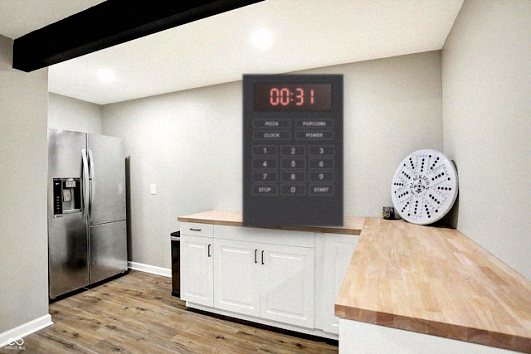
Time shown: 0:31
